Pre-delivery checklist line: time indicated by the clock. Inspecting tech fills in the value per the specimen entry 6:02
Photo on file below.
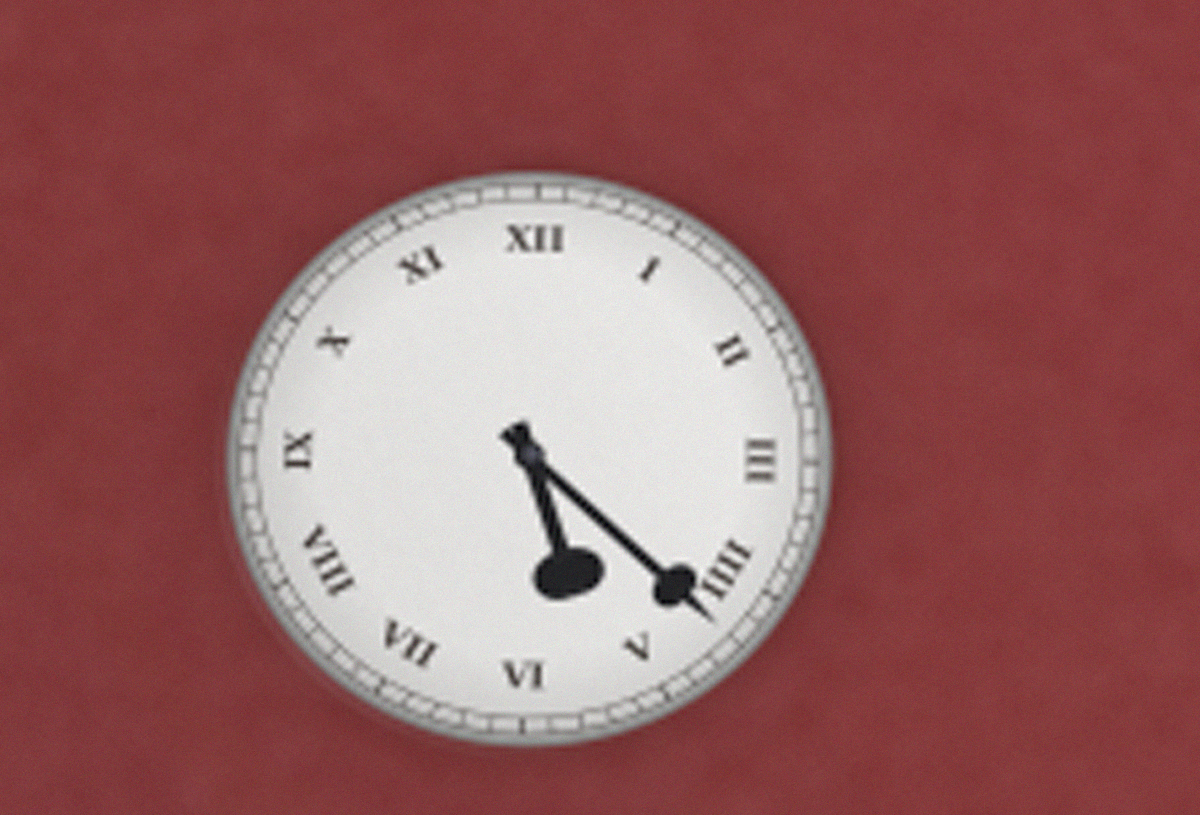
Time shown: 5:22
